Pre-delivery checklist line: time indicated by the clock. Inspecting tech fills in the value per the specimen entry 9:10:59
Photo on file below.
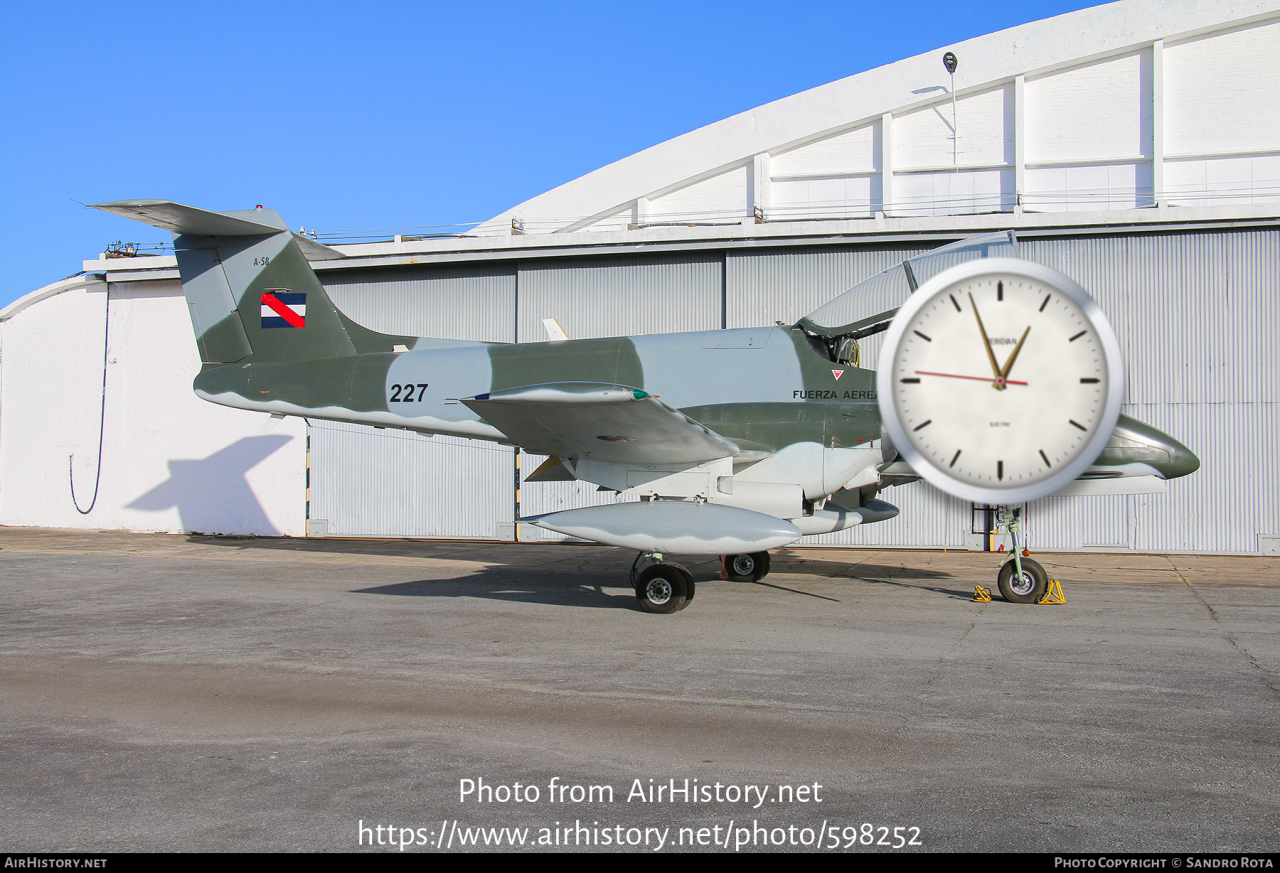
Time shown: 12:56:46
